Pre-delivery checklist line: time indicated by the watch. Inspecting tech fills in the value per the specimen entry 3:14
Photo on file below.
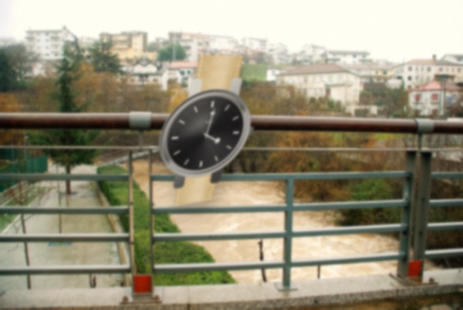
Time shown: 4:01
